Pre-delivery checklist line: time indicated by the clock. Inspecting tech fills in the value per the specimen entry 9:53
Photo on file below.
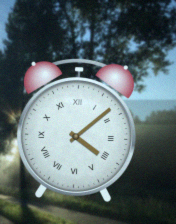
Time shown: 4:08
